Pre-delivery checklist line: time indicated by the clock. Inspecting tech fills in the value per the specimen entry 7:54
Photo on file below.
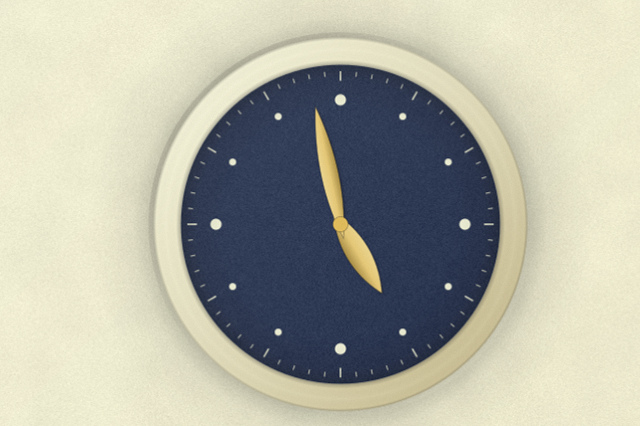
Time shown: 4:58
